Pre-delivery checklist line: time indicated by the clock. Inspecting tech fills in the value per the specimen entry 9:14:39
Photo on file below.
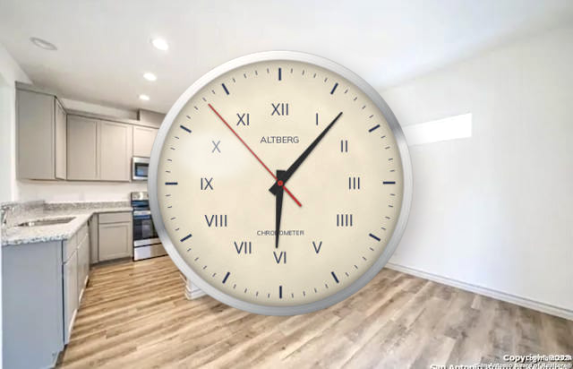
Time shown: 6:06:53
